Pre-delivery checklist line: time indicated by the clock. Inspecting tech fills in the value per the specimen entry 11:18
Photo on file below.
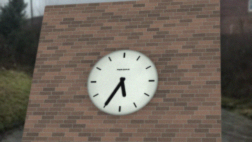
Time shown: 5:35
